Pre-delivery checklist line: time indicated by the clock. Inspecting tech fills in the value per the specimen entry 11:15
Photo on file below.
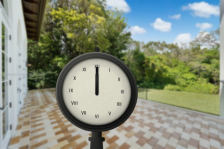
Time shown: 12:00
